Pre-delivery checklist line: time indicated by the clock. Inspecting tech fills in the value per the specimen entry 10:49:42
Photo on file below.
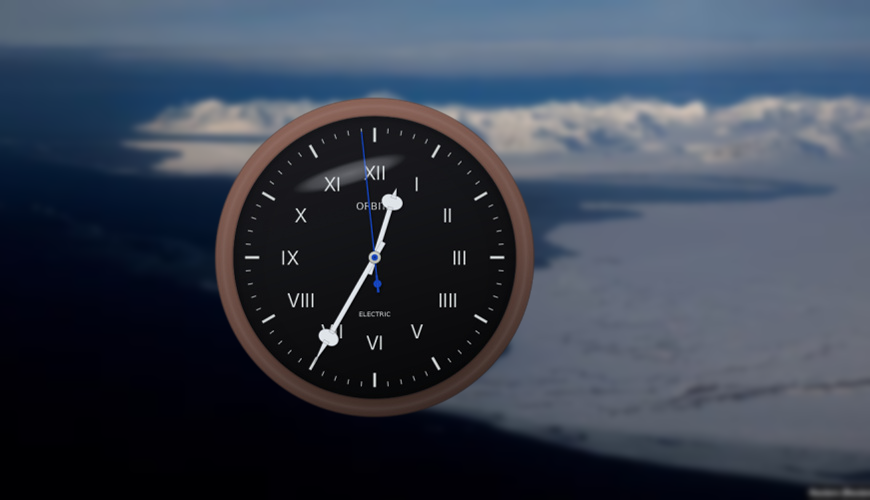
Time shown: 12:34:59
